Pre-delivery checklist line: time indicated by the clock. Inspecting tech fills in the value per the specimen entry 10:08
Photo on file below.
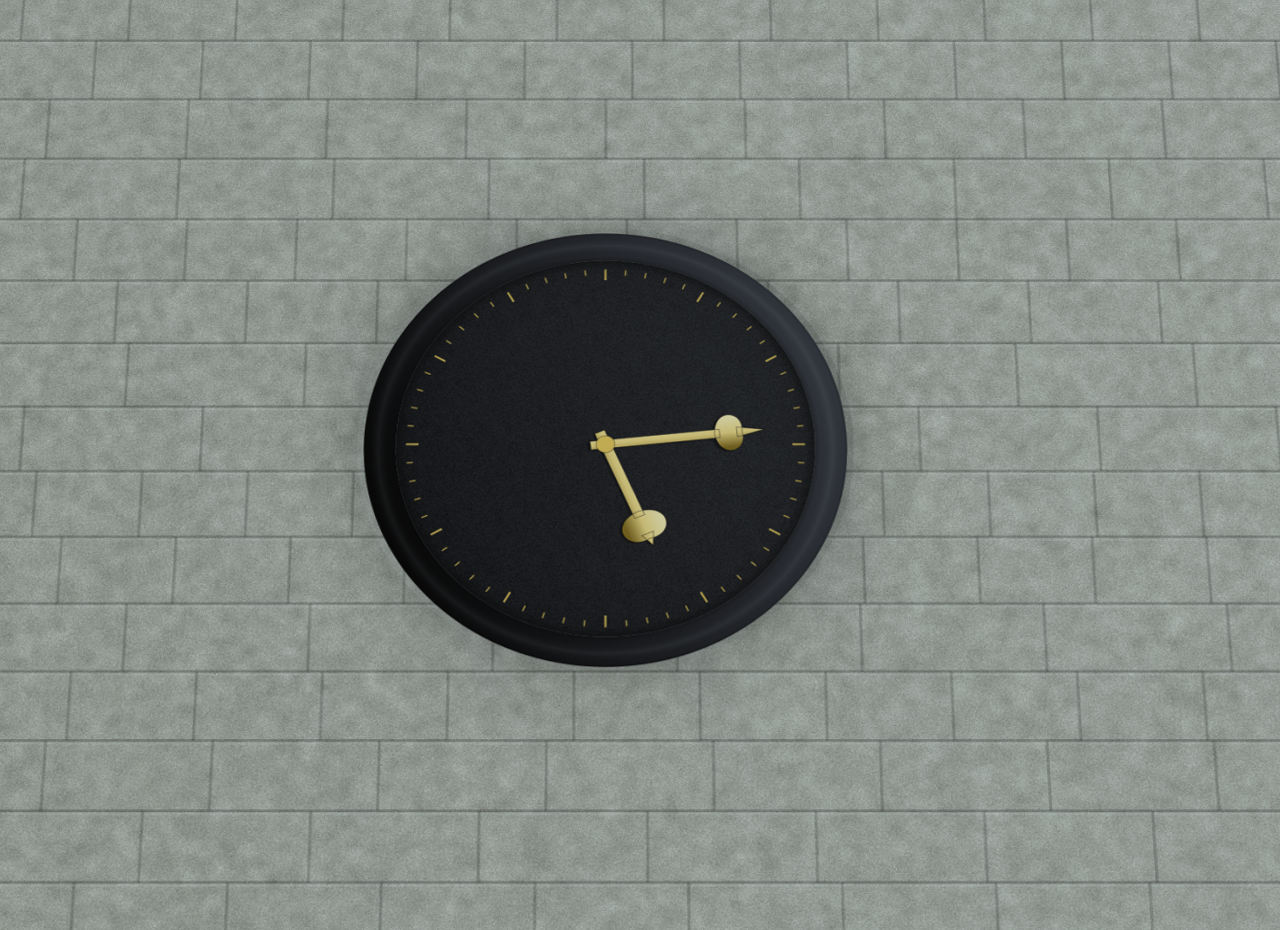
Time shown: 5:14
